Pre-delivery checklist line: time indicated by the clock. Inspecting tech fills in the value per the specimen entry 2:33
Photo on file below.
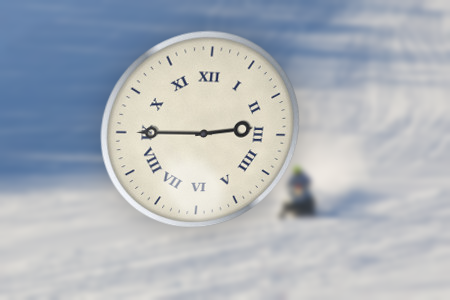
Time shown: 2:45
